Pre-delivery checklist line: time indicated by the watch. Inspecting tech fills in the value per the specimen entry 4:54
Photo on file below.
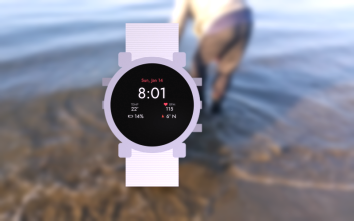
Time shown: 8:01
